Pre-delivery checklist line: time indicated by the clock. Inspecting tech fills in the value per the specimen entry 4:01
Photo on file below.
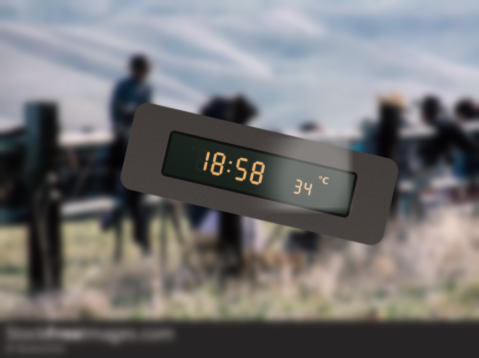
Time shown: 18:58
